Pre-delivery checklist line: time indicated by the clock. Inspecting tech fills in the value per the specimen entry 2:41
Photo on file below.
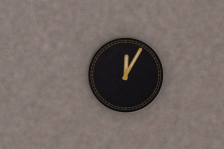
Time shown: 12:05
